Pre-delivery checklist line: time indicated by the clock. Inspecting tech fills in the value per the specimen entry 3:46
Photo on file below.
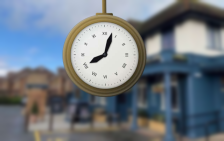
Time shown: 8:03
